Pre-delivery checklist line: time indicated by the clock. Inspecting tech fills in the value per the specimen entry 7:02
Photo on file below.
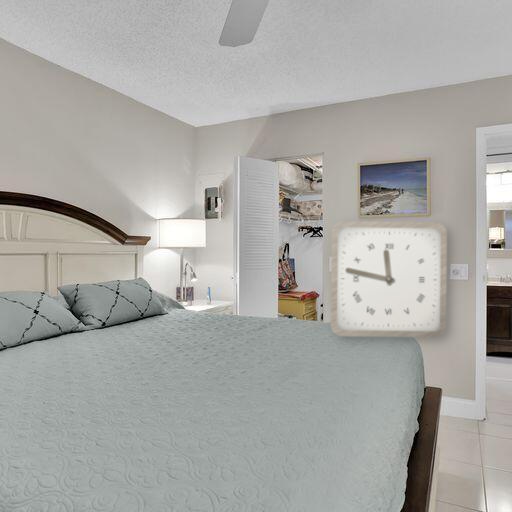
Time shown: 11:47
